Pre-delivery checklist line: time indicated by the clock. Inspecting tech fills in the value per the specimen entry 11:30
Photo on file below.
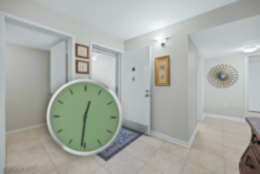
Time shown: 12:31
